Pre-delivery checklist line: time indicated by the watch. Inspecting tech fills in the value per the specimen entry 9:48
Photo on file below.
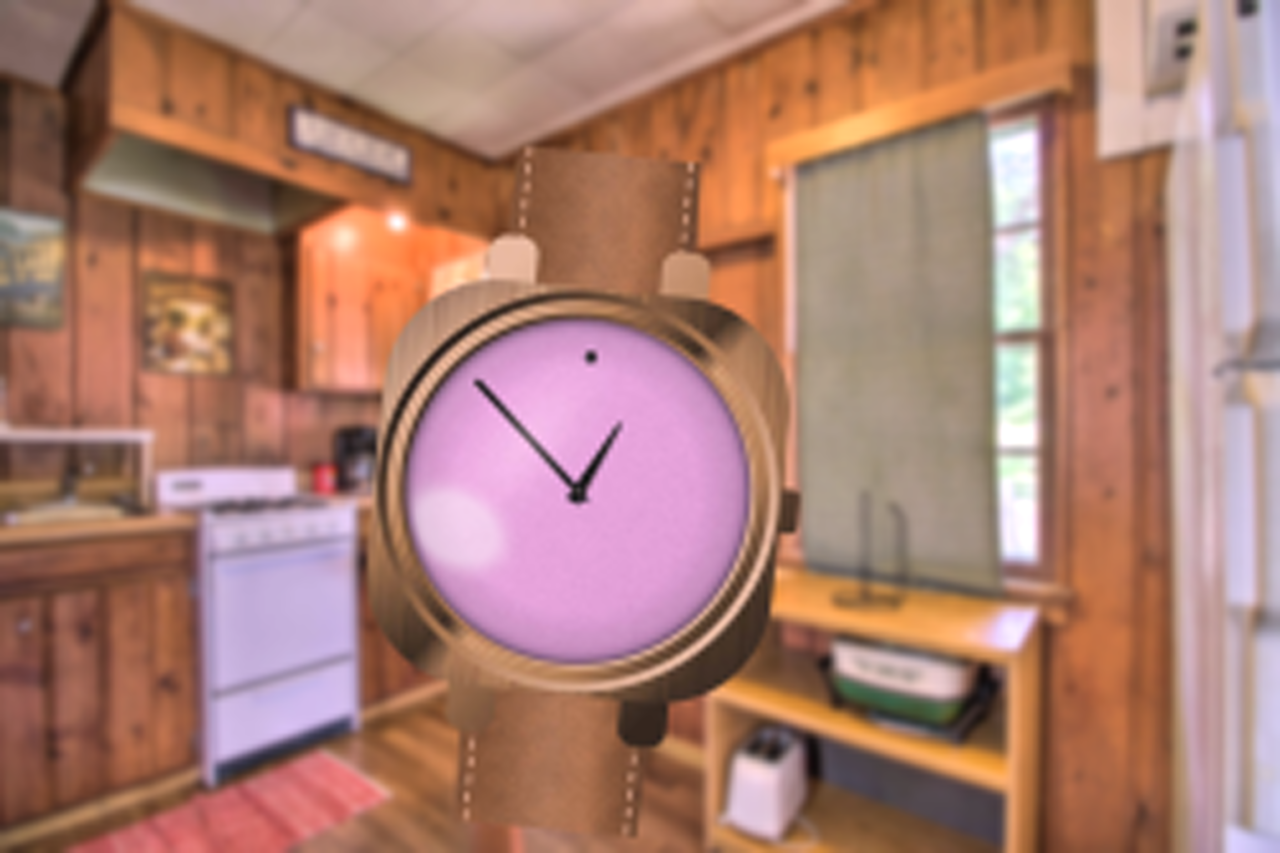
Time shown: 12:52
